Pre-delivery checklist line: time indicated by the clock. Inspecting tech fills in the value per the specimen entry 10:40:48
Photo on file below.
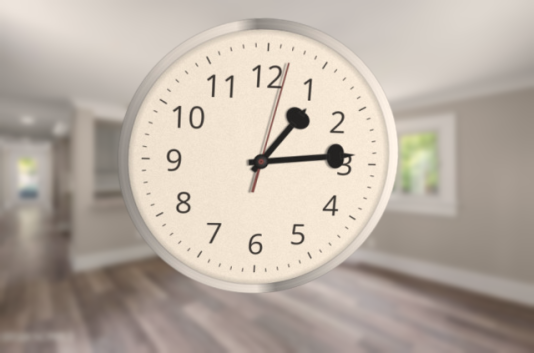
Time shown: 1:14:02
